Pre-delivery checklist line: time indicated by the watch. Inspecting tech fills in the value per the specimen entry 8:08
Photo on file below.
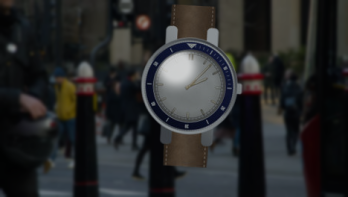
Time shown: 2:07
